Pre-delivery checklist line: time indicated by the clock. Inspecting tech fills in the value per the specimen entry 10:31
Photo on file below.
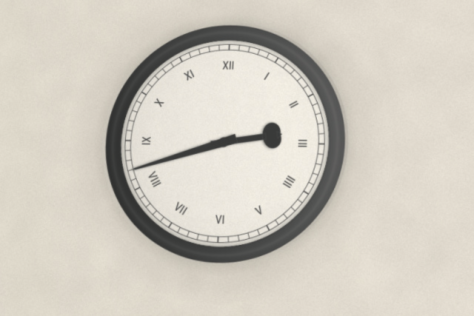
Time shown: 2:42
